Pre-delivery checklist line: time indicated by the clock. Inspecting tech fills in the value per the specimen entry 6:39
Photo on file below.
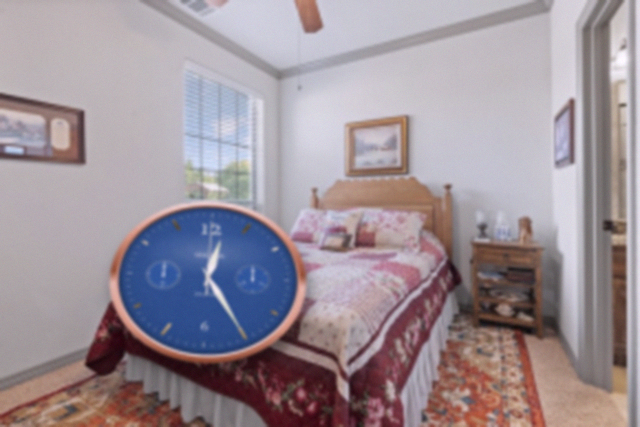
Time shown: 12:25
